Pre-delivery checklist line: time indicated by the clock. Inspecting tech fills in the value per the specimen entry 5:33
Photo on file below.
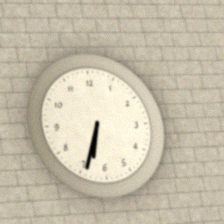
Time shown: 6:34
